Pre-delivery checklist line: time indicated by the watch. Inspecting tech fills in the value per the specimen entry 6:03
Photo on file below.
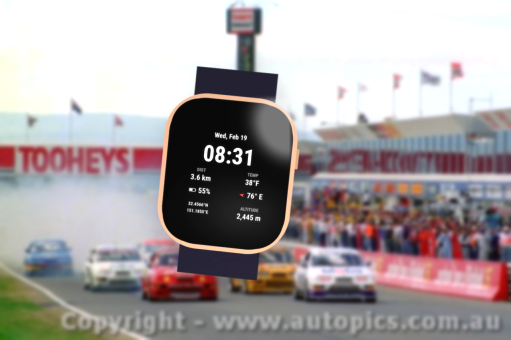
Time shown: 8:31
